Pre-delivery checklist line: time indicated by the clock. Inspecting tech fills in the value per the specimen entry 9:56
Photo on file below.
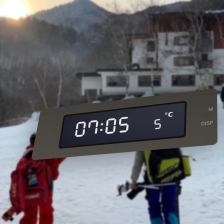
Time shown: 7:05
